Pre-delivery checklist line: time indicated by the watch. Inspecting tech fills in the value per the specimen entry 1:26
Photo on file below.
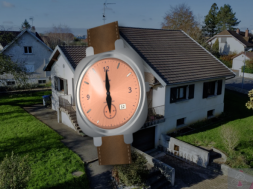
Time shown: 6:00
